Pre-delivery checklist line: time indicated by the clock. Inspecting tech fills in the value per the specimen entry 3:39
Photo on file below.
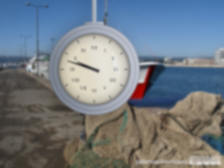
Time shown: 9:48
